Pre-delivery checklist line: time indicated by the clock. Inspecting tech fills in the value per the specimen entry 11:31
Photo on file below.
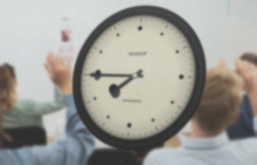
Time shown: 7:45
